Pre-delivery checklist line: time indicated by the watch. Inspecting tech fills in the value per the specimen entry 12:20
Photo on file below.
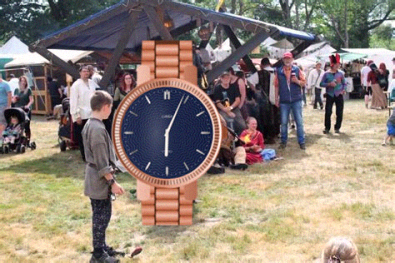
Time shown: 6:04
